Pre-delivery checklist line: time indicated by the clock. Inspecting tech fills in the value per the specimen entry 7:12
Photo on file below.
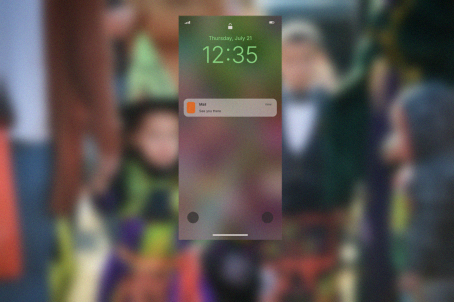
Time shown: 12:35
